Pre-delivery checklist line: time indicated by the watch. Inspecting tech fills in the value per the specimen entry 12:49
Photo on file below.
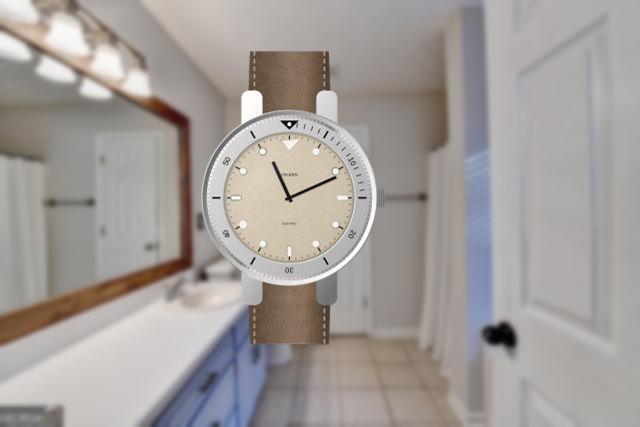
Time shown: 11:11
